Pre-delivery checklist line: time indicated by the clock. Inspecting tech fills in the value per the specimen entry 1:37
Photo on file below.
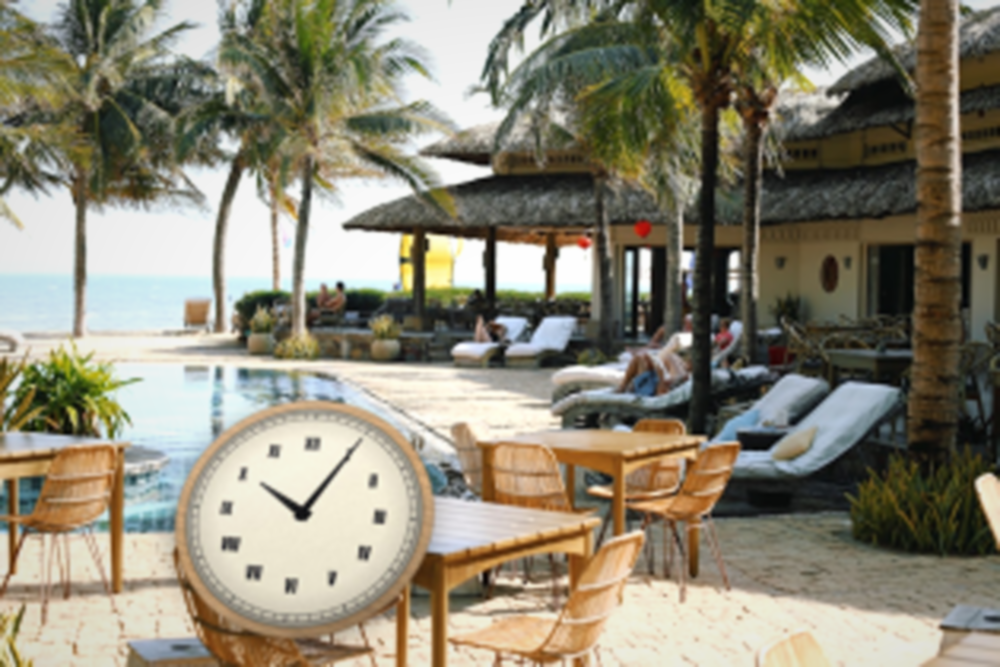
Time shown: 10:05
